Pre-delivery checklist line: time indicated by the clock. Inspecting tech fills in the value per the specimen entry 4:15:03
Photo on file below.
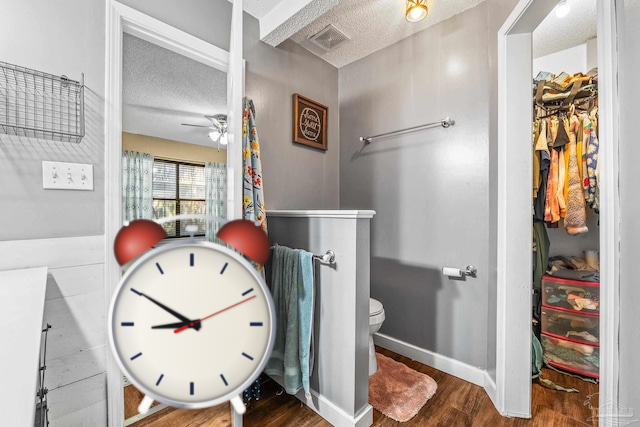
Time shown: 8:50:11
